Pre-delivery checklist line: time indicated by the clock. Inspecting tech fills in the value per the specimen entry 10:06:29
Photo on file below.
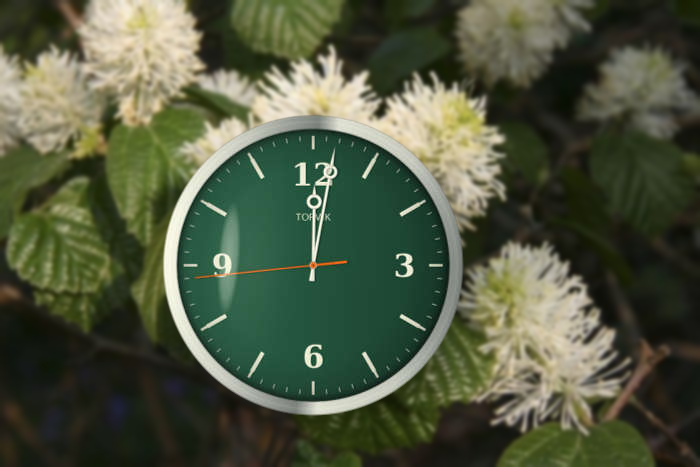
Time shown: 12:01:44
